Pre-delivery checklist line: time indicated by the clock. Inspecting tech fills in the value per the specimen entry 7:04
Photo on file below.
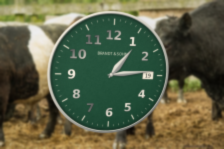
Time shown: 1:14
